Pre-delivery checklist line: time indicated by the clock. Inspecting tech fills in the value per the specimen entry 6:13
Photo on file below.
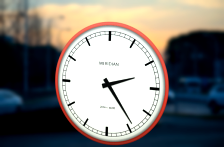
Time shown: 2:24
